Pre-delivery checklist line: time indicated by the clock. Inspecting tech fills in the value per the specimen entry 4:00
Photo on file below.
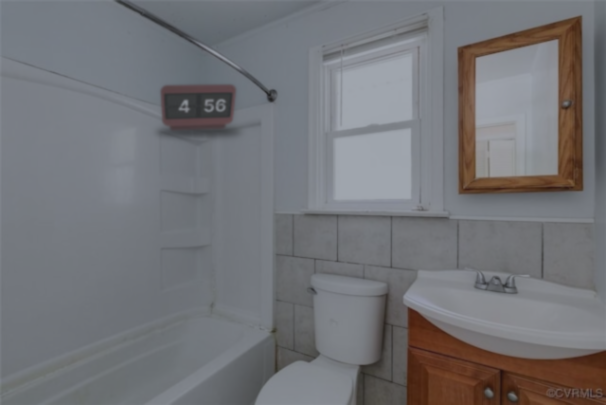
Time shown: 4:56
